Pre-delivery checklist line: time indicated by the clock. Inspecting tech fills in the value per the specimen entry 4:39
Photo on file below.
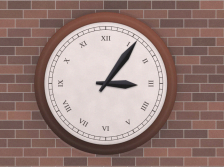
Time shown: 3:06
